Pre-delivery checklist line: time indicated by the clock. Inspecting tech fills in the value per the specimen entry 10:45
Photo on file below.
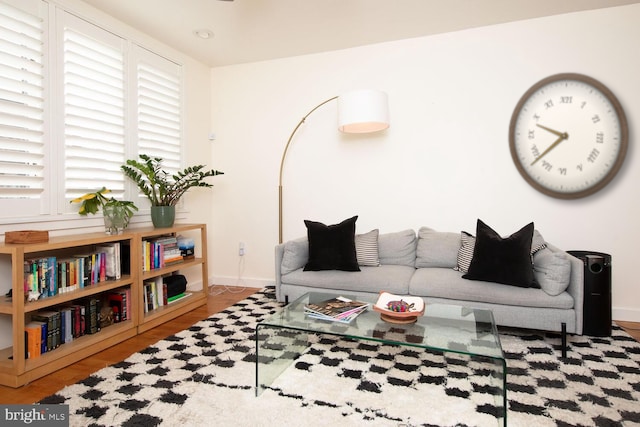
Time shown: 9:38
